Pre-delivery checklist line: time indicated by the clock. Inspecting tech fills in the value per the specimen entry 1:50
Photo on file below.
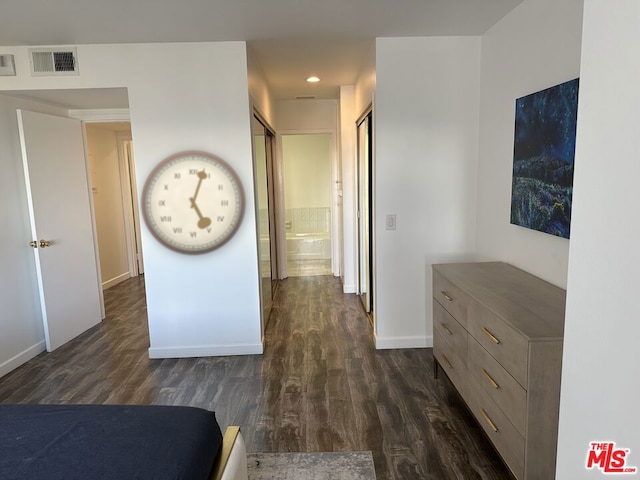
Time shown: 5:03
